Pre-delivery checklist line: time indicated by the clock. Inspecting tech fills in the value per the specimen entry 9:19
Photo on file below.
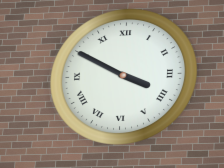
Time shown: 3:50
